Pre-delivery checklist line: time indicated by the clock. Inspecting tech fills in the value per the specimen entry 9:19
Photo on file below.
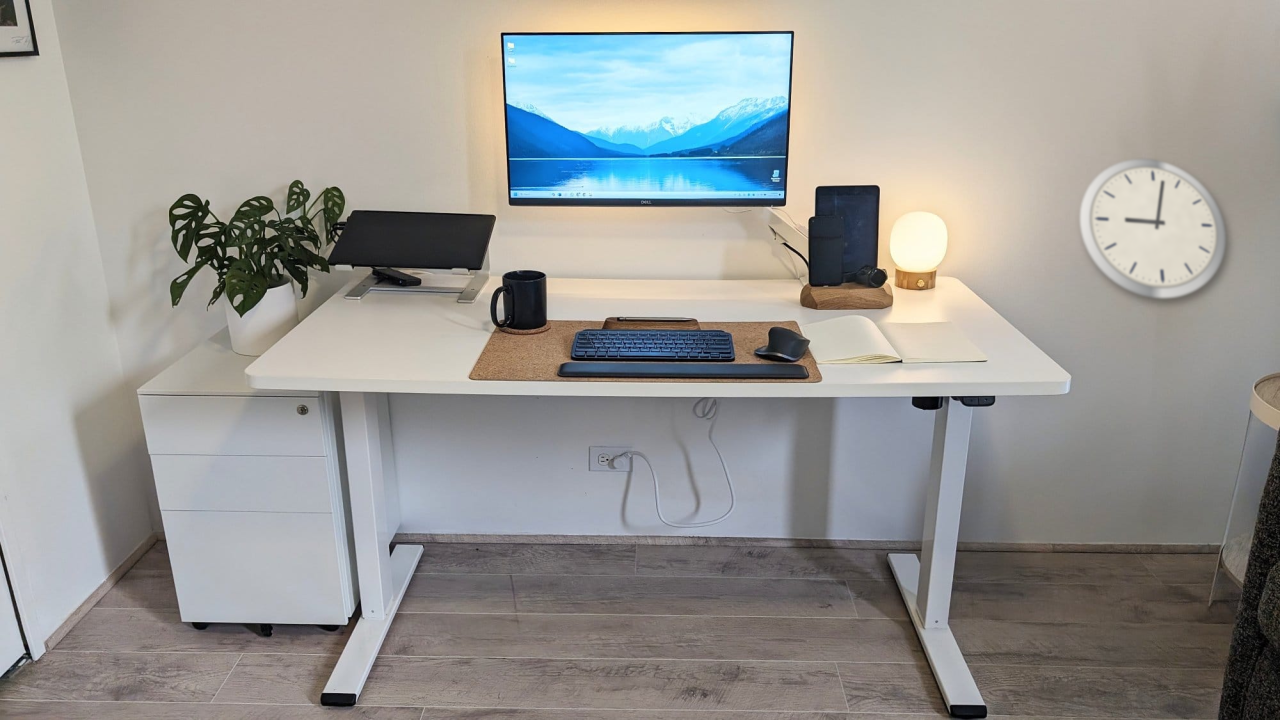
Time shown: 9:02
